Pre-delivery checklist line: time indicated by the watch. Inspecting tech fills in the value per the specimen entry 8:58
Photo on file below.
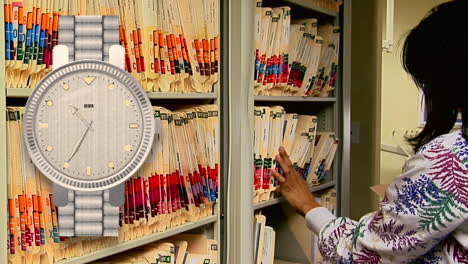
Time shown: 10:35
